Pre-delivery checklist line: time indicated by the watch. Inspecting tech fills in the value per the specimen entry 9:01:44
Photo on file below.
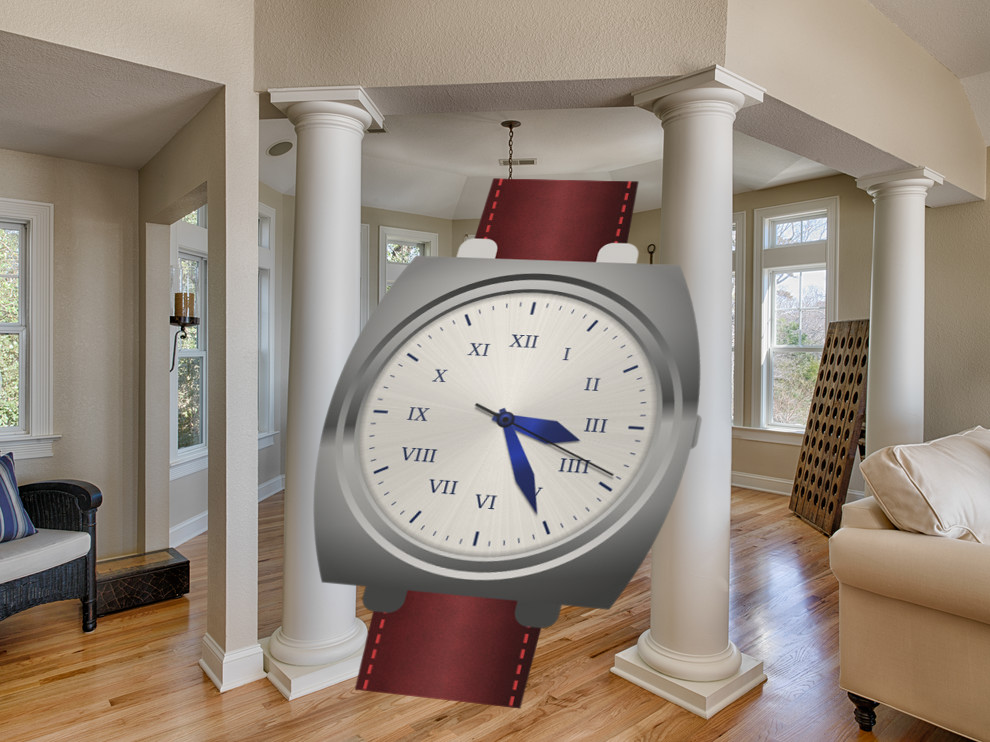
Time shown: 3:25:19
